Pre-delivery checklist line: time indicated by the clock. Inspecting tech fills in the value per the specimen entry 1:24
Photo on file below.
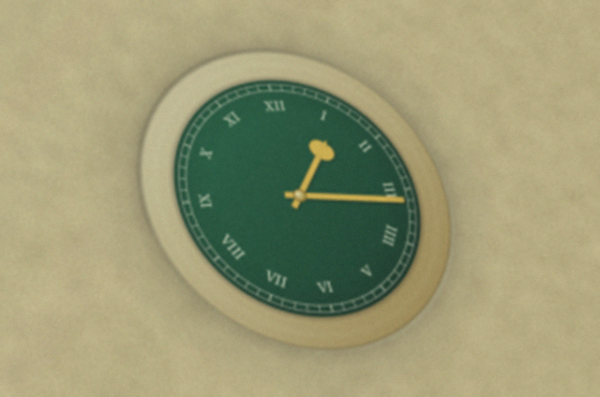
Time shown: 1:16
